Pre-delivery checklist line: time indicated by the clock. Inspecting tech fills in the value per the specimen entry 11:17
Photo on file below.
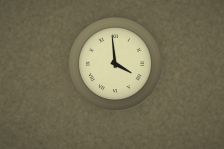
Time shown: 3:59
